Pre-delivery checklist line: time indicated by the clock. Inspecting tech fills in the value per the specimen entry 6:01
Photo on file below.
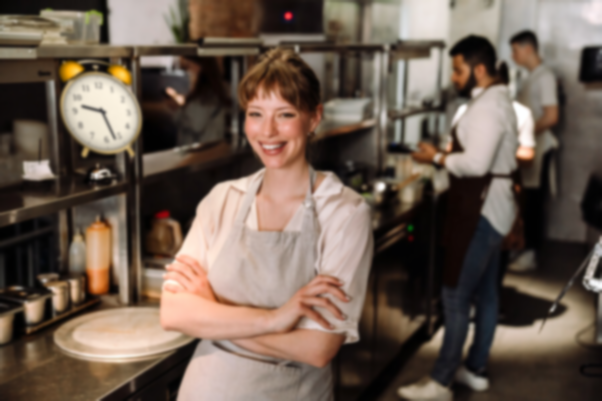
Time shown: 9:27
